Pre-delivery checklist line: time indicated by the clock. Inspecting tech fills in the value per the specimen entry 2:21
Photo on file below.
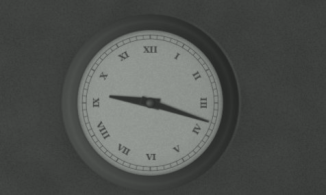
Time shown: 9:18
